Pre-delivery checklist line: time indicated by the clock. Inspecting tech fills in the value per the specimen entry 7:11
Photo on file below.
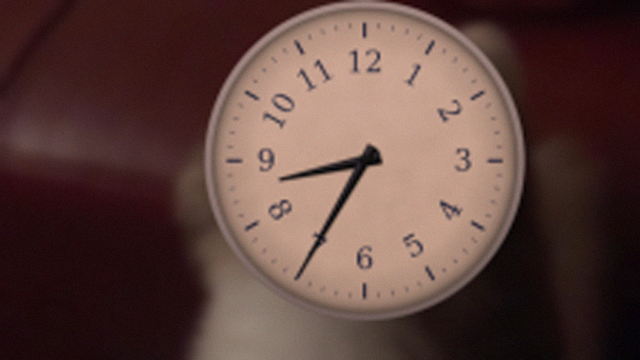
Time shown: 8:35
